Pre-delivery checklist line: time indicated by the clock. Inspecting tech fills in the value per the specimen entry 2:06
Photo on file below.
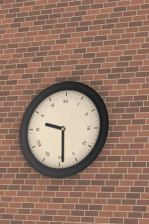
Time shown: 9:29
